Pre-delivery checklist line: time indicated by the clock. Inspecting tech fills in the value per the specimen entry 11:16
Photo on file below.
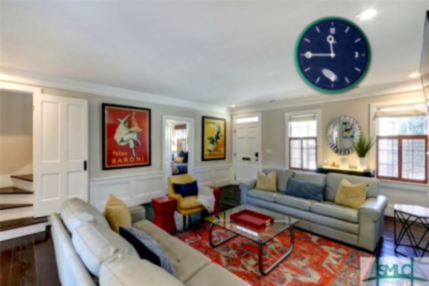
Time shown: 11:45
